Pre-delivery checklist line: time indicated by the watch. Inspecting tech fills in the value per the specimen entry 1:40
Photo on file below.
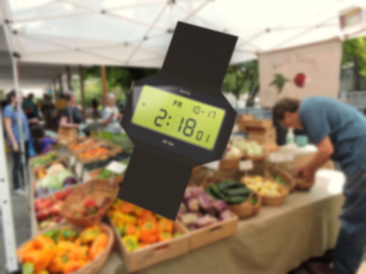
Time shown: 2:18
